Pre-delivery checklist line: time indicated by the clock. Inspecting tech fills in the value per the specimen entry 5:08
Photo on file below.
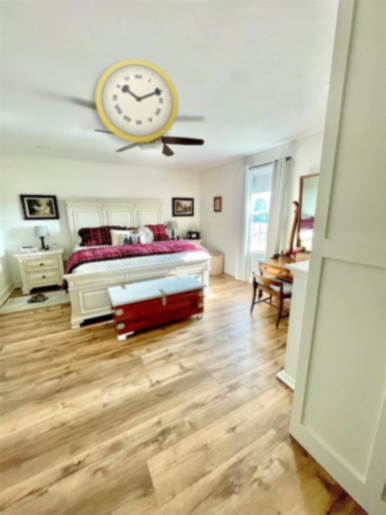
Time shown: 10:11
